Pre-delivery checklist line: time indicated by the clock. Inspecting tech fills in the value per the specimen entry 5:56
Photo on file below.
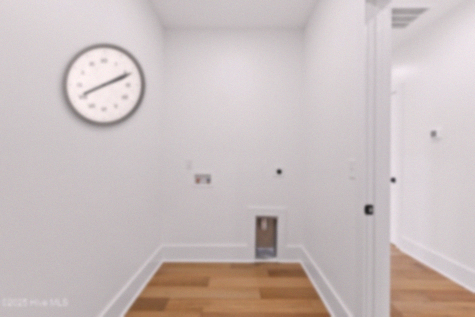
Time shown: 8:11
